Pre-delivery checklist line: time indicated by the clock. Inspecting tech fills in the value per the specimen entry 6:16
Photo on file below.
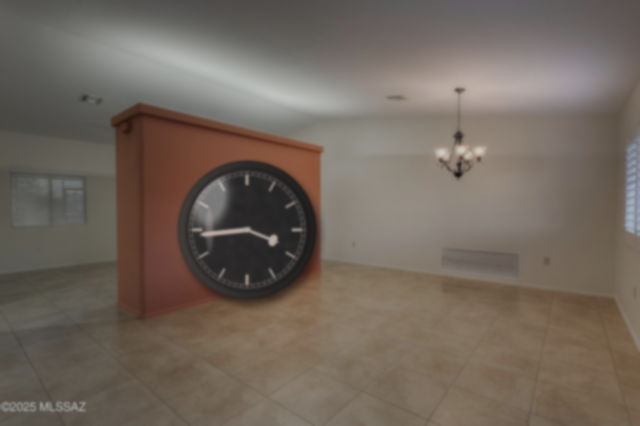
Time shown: 3:44
